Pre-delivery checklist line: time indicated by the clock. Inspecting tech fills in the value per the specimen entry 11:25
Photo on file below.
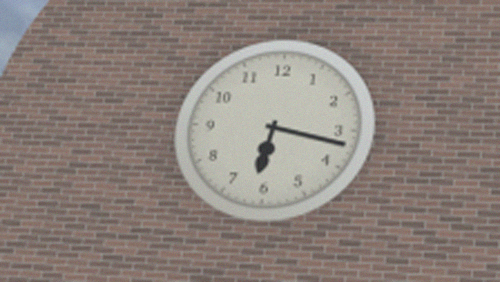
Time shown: 6:17
